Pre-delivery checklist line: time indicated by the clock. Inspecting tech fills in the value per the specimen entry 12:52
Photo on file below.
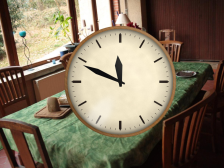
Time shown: 11:49
